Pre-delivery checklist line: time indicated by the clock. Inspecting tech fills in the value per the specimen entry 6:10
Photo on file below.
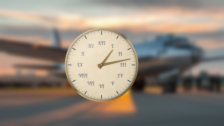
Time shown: 1:13
